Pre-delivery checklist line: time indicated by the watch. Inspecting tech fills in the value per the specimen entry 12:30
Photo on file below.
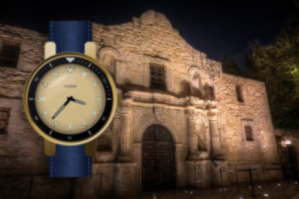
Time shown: 3:37
